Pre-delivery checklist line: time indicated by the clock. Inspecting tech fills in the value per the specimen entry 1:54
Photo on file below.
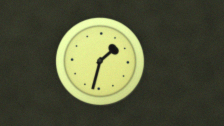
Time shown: 1:32
